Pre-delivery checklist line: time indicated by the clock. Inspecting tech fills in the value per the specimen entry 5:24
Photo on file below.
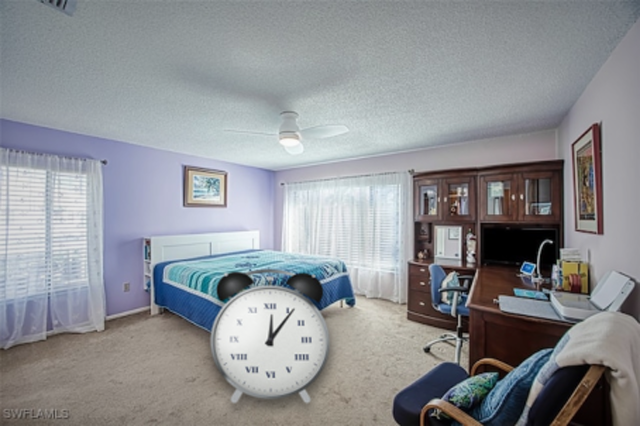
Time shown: 12:06
